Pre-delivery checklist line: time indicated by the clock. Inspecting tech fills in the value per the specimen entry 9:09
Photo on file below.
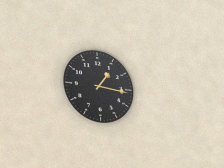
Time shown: 1:16
